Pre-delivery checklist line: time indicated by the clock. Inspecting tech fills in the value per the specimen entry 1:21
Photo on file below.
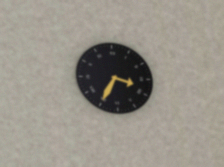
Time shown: 3:35
